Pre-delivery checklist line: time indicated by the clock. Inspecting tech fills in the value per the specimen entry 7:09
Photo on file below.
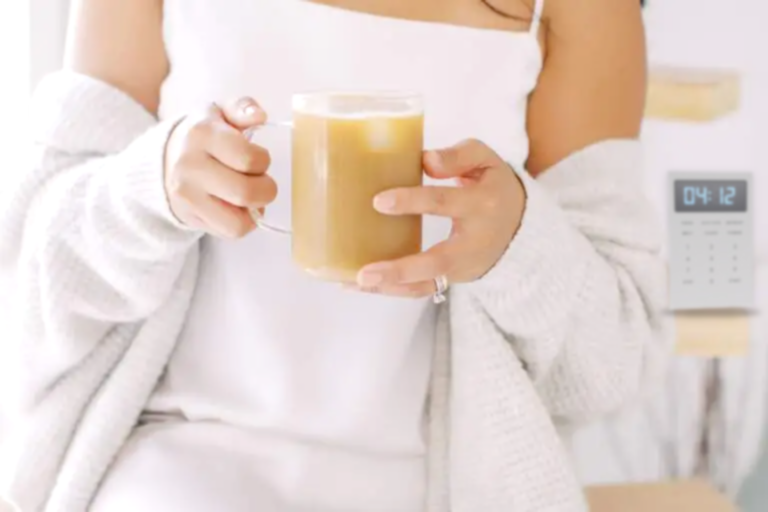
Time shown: 4:12
